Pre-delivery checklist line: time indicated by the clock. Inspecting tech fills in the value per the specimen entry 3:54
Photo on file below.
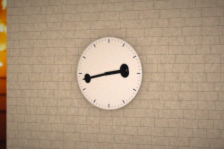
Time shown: 2:43
